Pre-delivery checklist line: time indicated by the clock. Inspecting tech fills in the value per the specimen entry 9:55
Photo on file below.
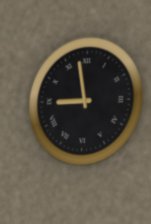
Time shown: 8:58
